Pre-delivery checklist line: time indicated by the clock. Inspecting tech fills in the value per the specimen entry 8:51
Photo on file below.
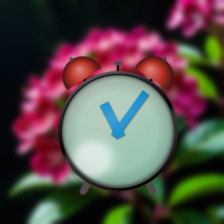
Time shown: 11:06
